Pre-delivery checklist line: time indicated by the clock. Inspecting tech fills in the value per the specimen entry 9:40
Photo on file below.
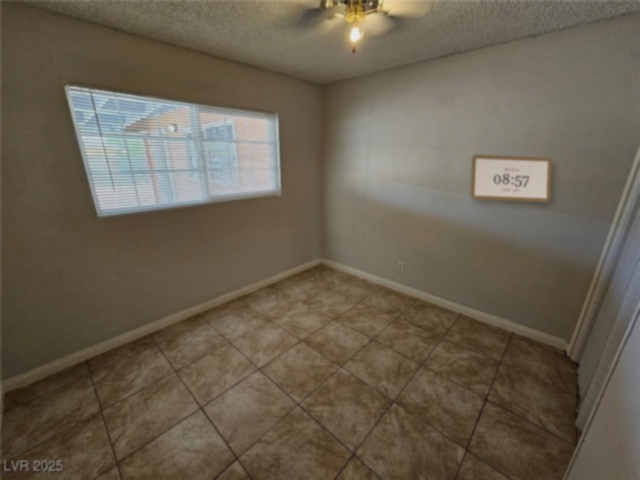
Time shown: 8:57
